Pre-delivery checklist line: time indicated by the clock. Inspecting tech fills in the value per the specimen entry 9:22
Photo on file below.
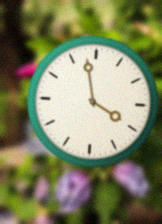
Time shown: 3:58
